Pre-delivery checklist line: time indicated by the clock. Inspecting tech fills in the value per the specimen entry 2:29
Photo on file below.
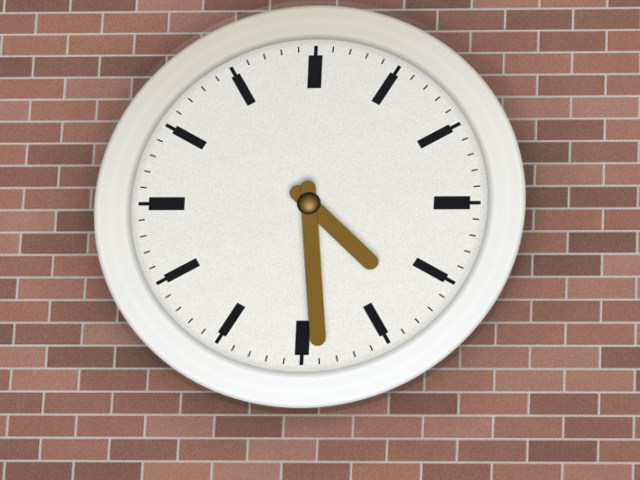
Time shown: 4:29
